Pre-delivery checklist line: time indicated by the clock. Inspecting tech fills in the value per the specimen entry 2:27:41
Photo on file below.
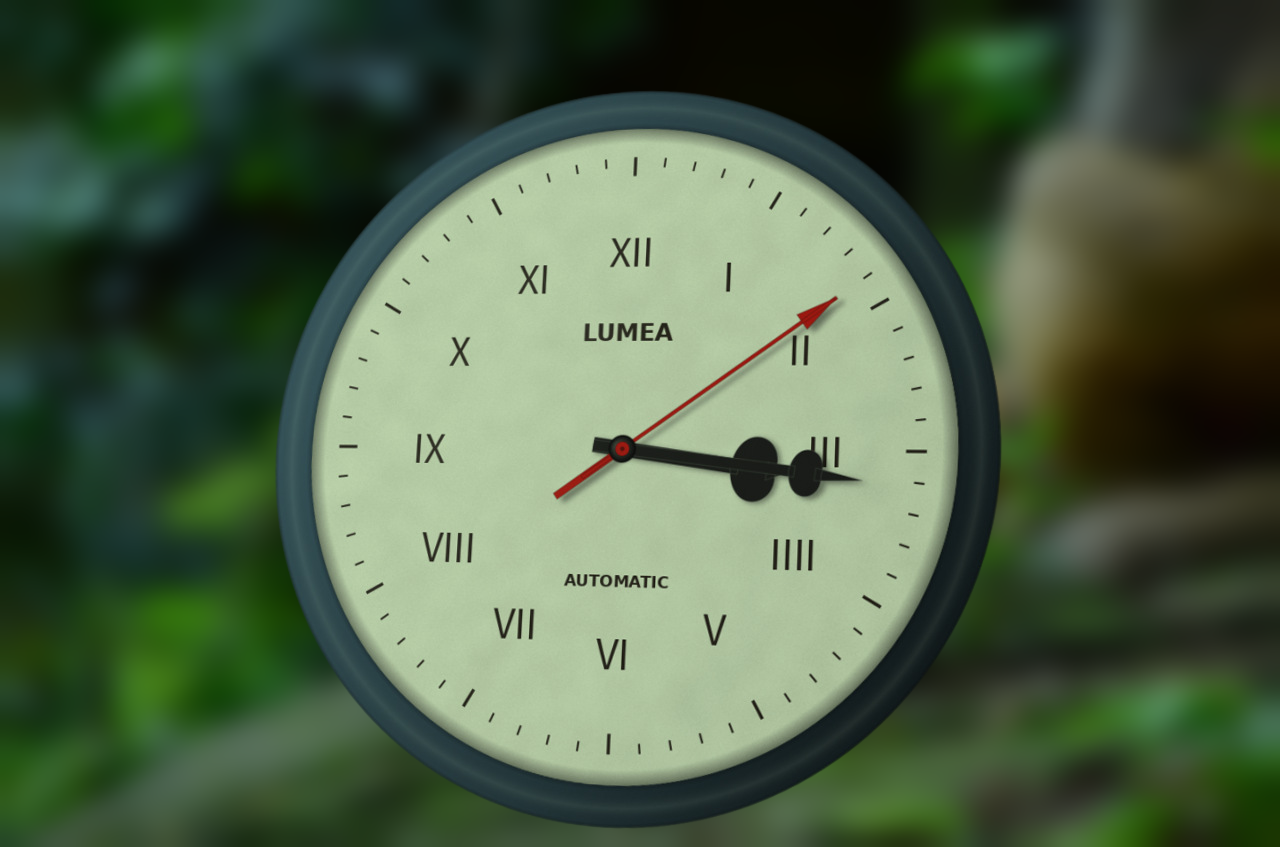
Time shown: 3:16:09
